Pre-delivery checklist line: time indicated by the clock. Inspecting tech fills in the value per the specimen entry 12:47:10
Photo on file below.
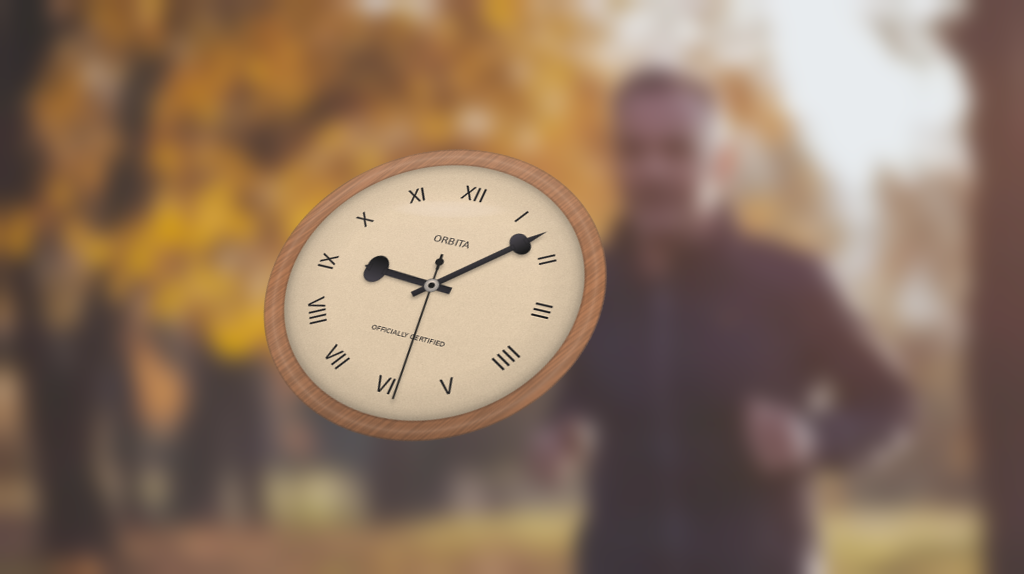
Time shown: 9:07:29
